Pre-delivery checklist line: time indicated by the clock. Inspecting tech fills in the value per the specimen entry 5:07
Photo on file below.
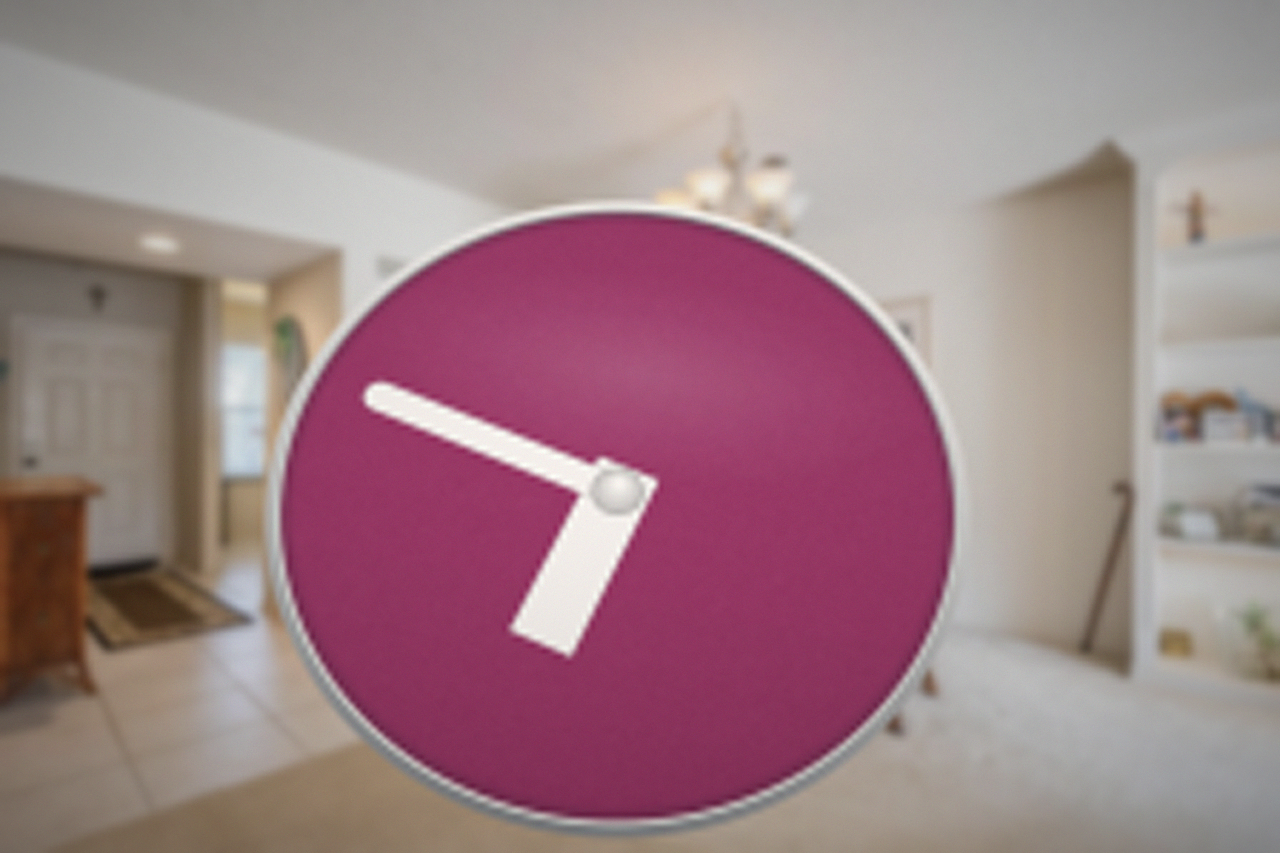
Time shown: 6:49
